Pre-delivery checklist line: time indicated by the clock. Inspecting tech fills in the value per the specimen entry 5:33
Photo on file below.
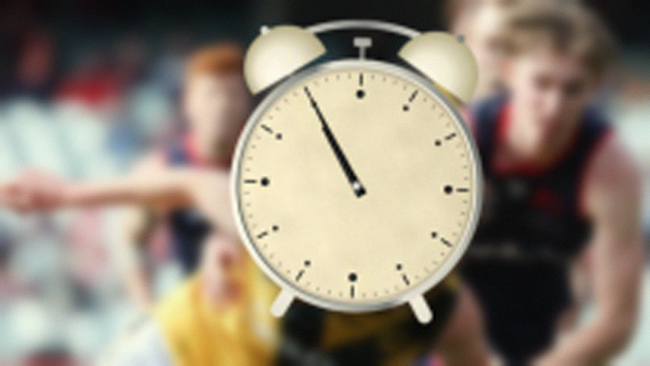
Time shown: 10:55
